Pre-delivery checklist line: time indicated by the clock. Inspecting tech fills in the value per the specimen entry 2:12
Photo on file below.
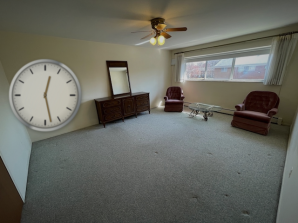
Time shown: 12:28
